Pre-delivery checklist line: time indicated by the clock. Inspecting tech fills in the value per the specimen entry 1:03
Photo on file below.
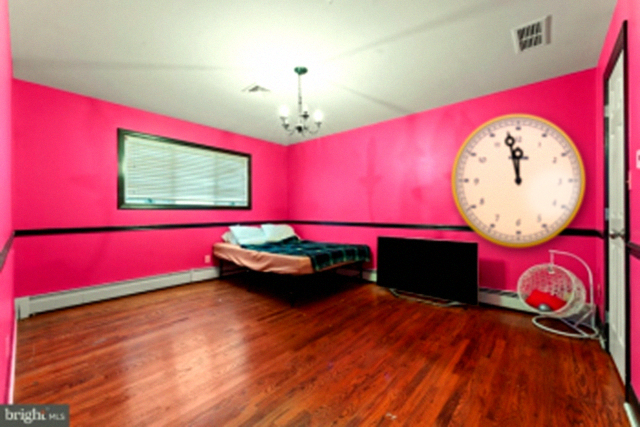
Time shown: 11:58
